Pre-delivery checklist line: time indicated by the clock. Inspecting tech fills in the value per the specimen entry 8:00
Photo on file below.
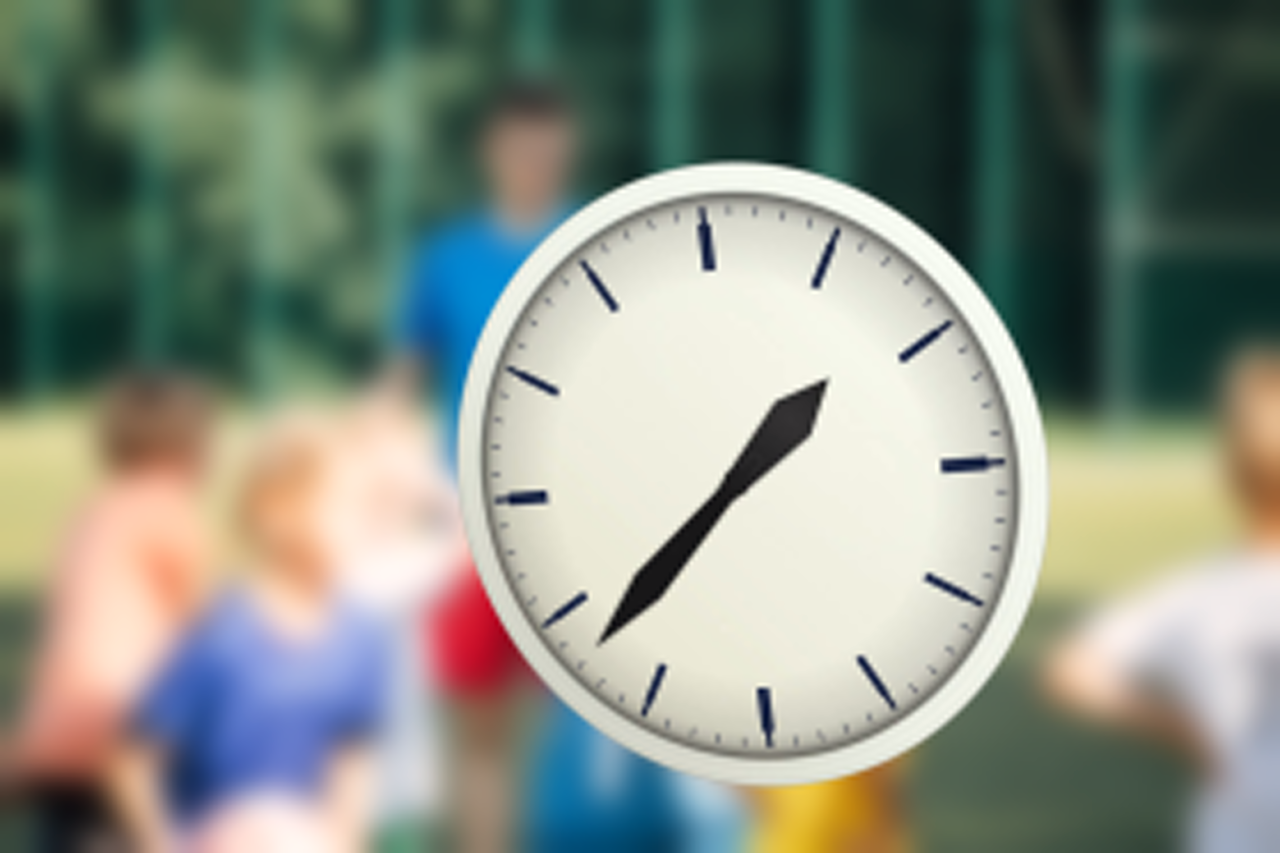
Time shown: 1:38
